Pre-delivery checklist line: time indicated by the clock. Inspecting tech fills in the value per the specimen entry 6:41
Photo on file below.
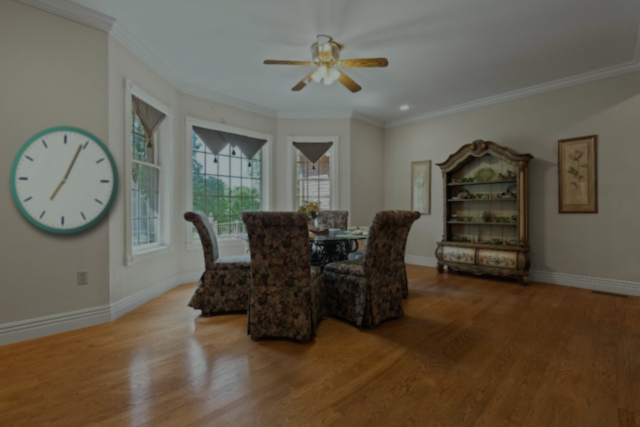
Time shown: 7:04
